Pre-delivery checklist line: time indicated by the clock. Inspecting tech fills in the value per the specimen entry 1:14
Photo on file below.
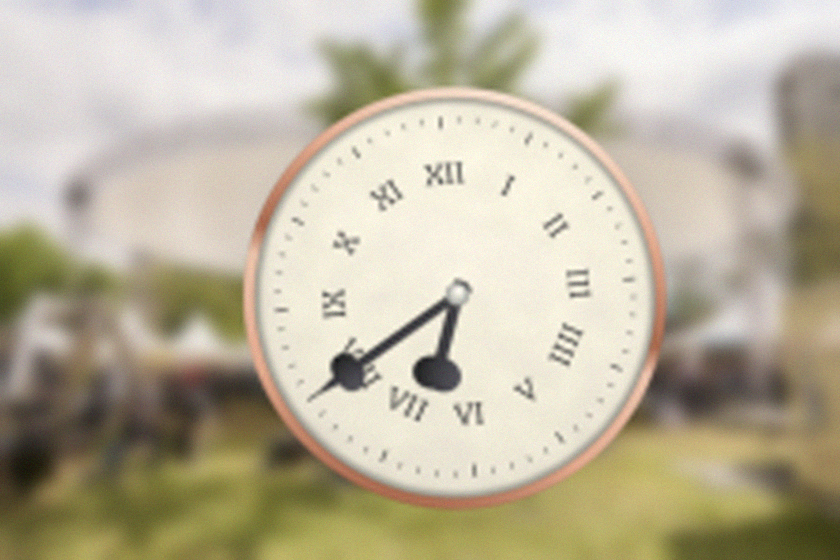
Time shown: 6:40
